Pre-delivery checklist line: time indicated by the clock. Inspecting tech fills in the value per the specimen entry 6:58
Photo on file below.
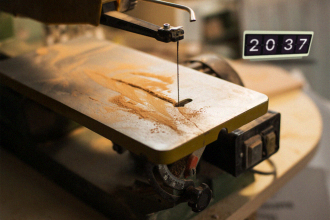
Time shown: 20:37
